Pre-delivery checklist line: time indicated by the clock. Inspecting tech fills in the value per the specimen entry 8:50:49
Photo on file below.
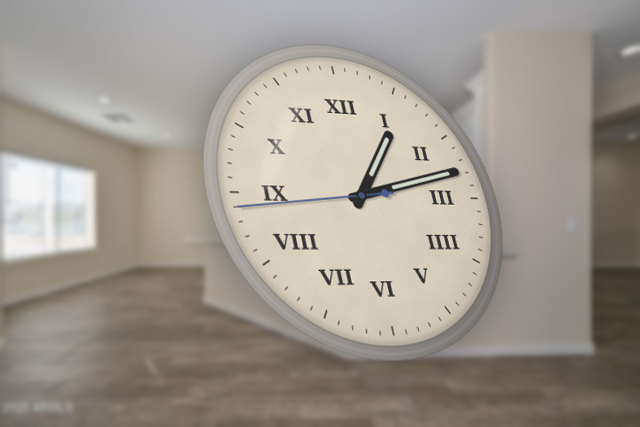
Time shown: 1:12:44
